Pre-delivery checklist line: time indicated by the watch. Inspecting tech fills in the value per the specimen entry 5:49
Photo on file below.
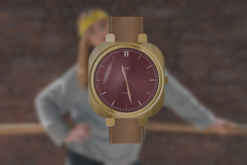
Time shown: 11:28
